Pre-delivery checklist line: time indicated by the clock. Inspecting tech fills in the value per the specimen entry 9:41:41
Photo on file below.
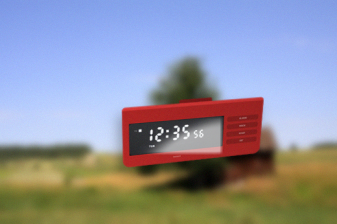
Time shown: 12:35:56
